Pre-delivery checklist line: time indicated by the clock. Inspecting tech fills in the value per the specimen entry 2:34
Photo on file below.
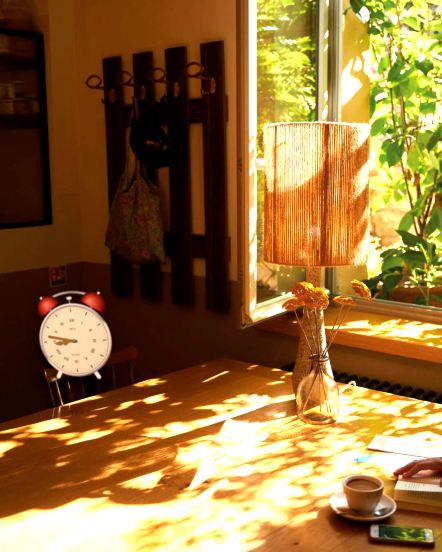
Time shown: 8:47
